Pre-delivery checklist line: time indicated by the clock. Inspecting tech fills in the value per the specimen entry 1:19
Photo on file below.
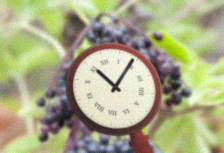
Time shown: 11:09
